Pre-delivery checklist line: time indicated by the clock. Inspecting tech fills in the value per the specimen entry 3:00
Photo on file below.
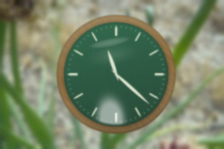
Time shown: 11:22
